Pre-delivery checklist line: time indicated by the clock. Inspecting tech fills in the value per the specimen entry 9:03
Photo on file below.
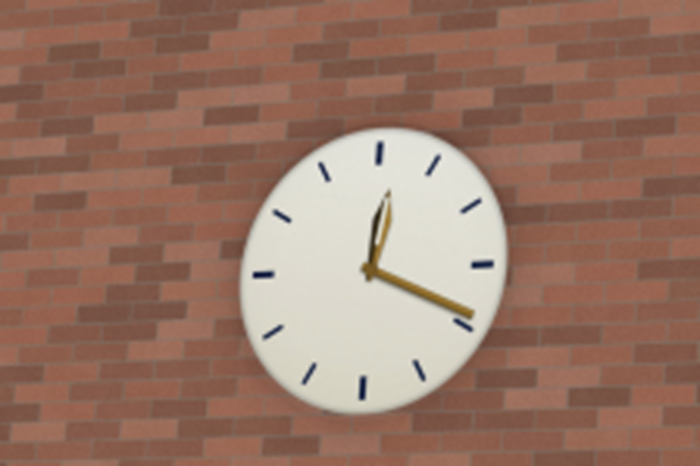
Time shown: 12:19
